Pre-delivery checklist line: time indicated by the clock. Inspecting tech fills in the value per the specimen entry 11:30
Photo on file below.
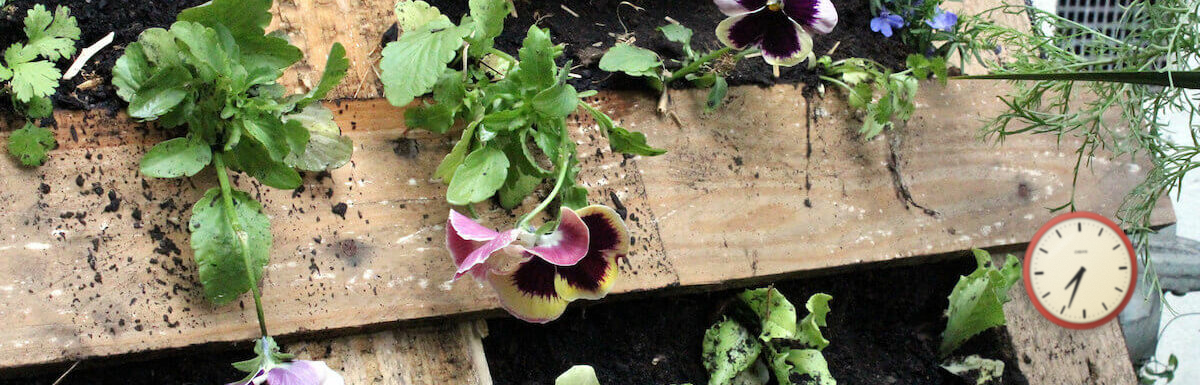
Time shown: 7:34
